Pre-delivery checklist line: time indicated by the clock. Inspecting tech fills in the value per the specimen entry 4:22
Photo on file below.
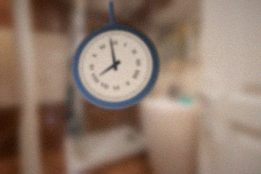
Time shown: 7:59
